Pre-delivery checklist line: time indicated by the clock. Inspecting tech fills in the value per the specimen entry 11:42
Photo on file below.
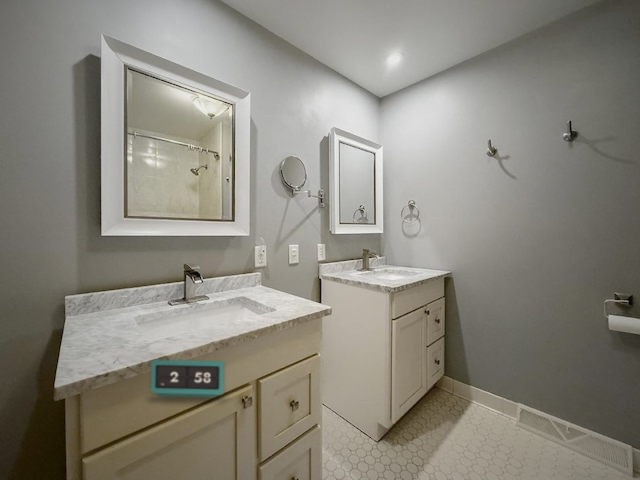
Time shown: 2:58
